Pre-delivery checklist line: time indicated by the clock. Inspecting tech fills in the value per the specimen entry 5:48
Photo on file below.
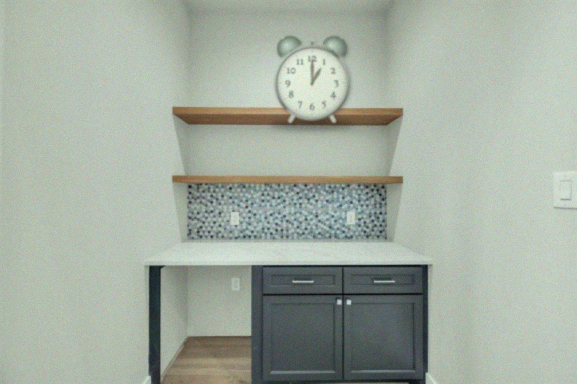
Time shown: 1:00
